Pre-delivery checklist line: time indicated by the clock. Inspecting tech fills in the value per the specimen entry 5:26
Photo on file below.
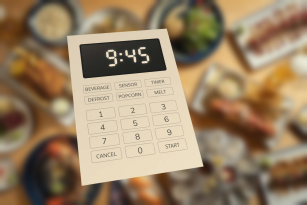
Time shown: 9:45
